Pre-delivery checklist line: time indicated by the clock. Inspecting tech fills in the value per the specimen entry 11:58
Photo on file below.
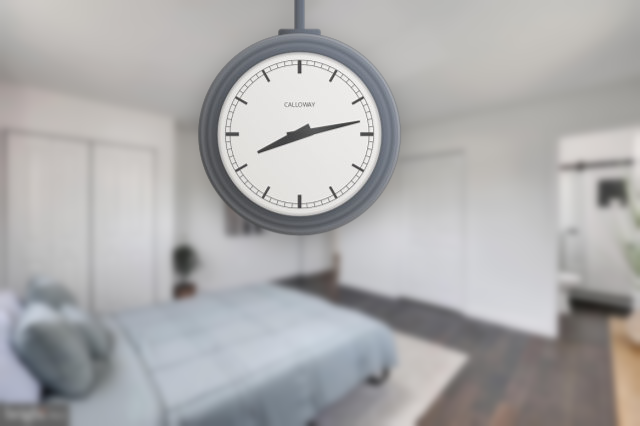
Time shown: 8:13
